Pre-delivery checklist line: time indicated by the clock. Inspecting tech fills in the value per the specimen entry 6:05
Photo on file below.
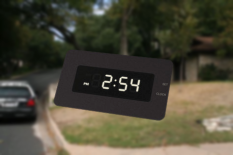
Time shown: 2:54
